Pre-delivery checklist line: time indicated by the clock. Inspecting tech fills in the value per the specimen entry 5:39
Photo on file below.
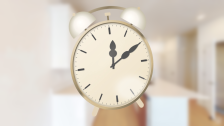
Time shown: 12:10
